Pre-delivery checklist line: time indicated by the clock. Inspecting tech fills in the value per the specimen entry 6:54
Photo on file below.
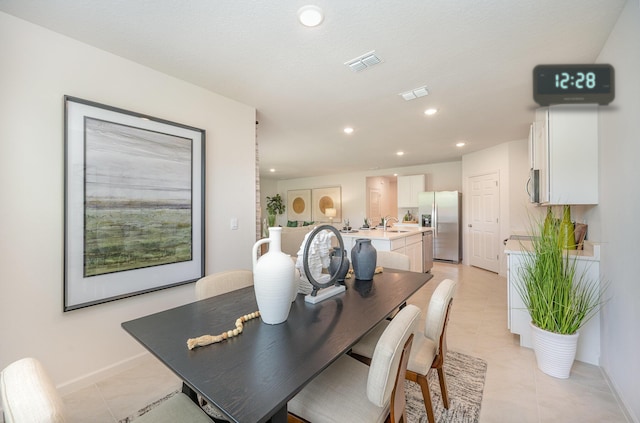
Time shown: 12:28
